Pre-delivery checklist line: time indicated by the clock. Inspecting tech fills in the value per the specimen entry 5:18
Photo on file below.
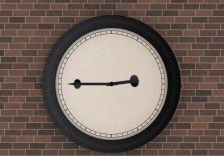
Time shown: 2:45
